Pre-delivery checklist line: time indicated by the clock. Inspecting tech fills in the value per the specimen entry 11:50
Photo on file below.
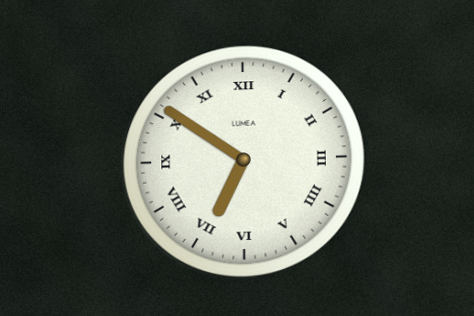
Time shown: 6:51
